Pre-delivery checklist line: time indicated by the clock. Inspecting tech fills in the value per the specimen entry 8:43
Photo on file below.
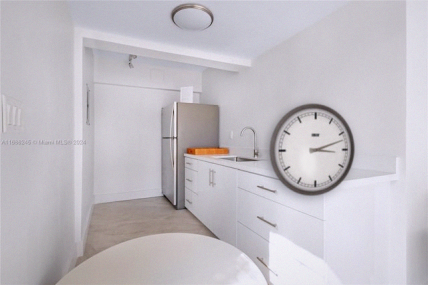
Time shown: 3:12
